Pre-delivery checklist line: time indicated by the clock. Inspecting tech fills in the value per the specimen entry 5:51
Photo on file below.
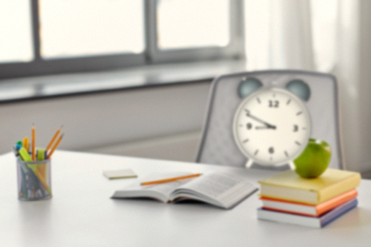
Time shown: 8:49
